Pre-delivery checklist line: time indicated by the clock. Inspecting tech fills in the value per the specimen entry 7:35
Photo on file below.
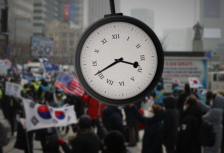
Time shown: 3:41
